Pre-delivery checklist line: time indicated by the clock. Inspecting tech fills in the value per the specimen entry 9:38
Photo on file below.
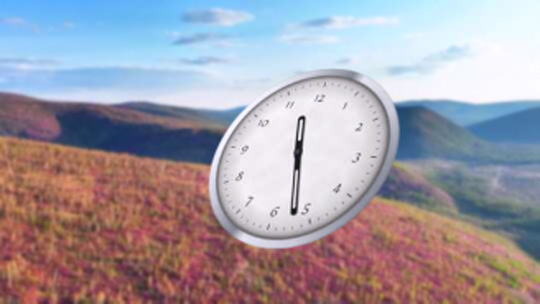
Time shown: 11:27
